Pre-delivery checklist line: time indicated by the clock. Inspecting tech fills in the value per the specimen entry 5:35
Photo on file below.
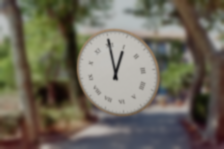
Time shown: 1:00
